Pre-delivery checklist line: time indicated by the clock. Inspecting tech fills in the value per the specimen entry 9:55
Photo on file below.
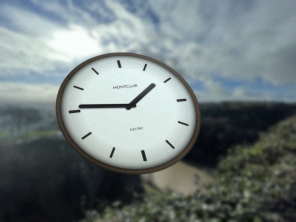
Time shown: 1:46
